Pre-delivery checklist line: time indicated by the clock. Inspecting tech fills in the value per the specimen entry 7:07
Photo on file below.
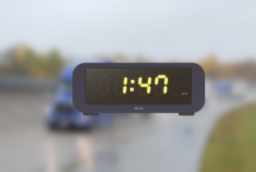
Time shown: 1:47
